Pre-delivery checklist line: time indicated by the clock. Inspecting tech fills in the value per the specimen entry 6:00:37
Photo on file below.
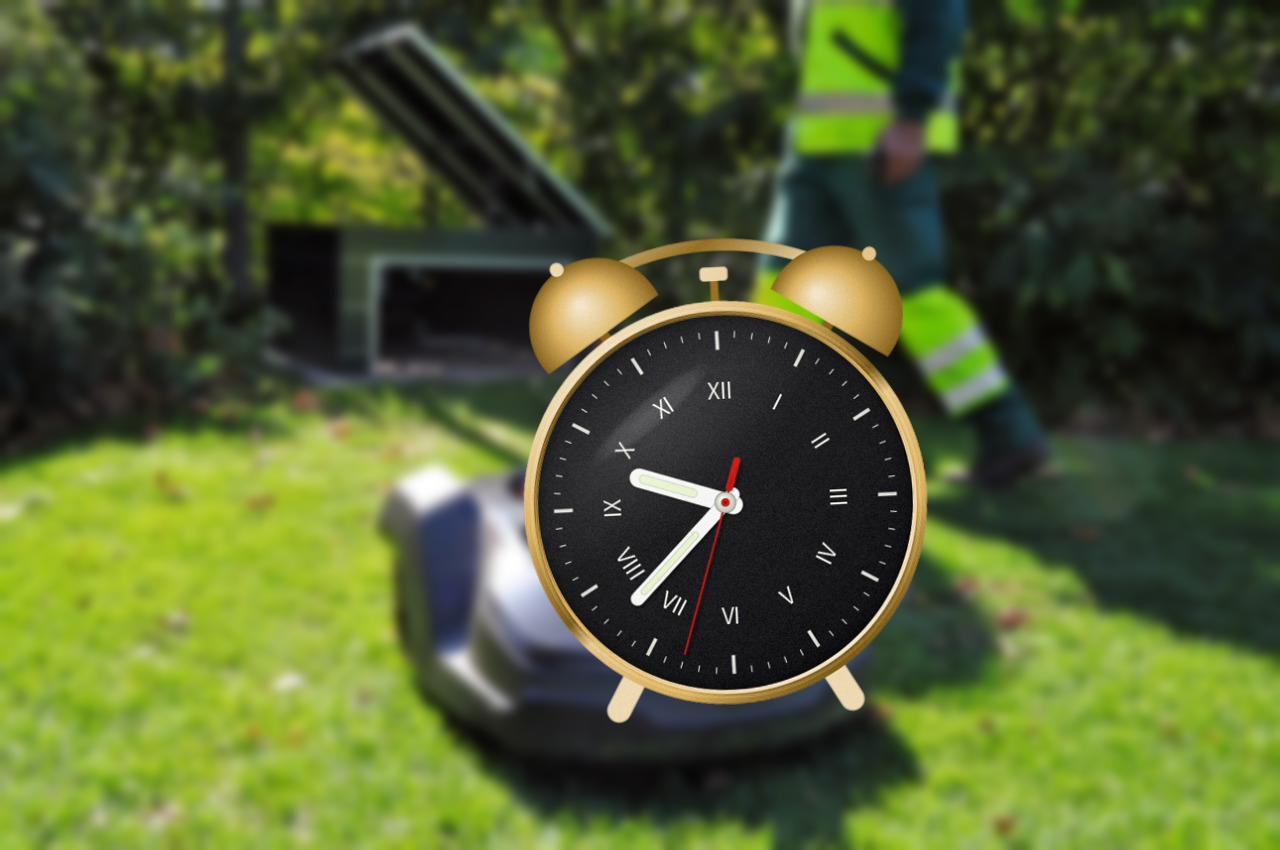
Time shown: 9:37:33
